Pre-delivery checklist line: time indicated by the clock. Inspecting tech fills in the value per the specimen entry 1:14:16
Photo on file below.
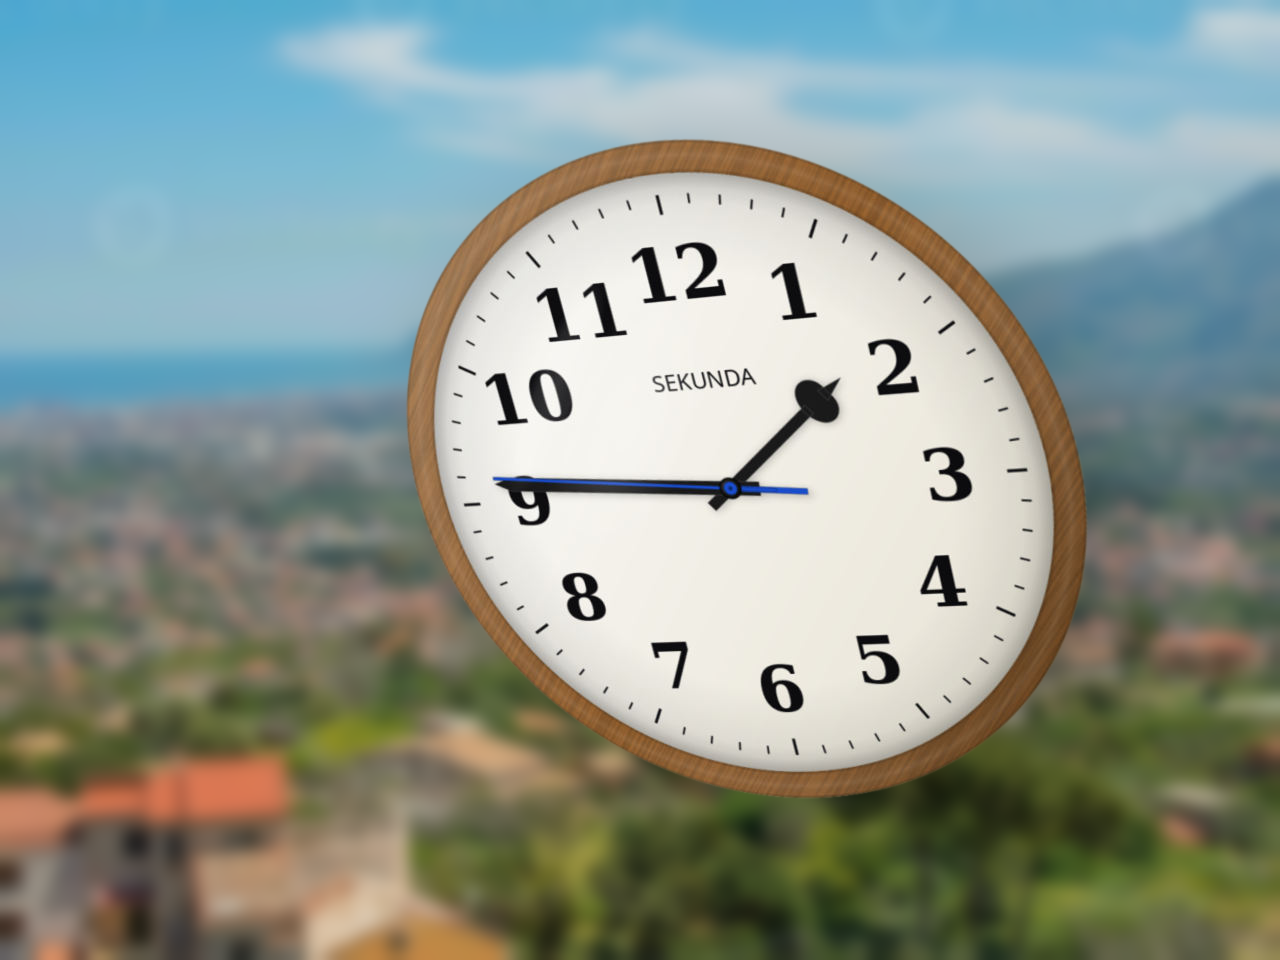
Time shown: 1:45:46
